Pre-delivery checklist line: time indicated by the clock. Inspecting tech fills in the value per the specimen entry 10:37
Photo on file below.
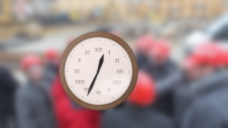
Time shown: 12:34
